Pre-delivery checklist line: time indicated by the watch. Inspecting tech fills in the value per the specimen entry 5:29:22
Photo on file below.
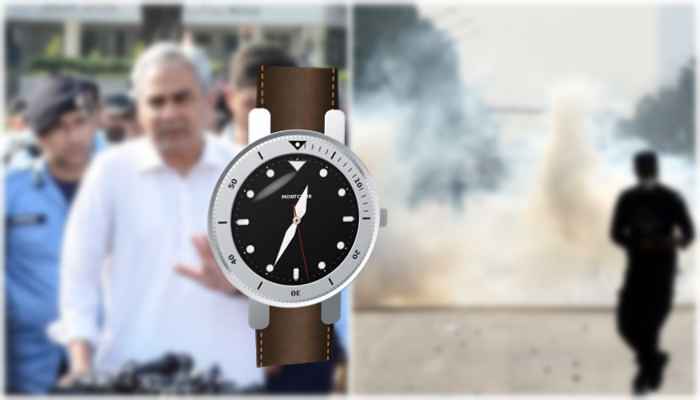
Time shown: 12:34:28
